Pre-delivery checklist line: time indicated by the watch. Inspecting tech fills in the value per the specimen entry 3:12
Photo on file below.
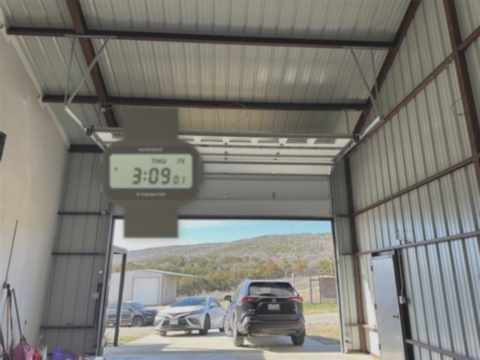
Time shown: 3:09
